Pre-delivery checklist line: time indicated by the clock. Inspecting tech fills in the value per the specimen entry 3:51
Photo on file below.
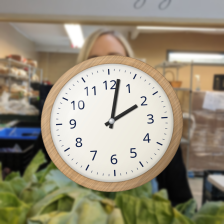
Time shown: 2:02
